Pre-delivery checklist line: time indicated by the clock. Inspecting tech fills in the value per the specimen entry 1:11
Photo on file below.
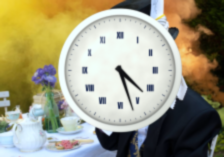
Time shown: 4:27
